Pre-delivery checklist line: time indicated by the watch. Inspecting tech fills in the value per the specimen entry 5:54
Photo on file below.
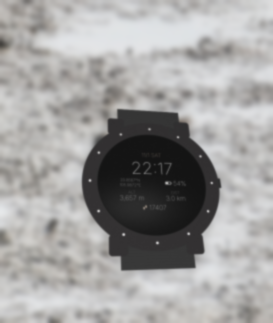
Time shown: 22:17
